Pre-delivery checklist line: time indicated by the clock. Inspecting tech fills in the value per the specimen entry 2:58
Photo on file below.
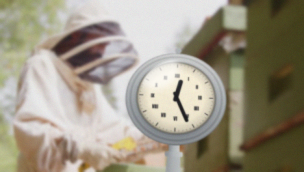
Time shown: 12:26
